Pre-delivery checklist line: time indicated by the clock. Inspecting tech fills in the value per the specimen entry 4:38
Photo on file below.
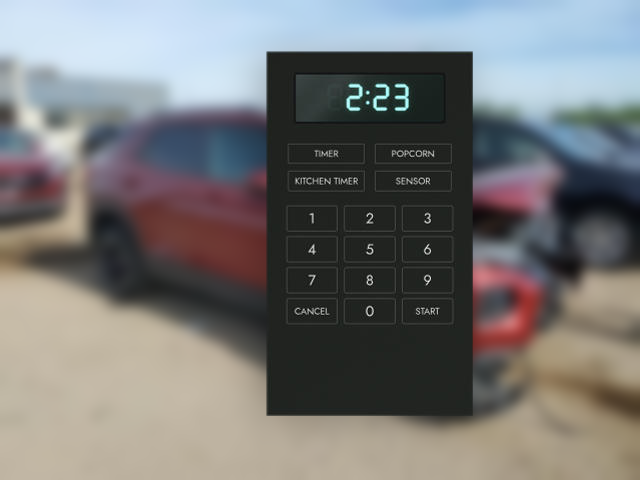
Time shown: 2:23
